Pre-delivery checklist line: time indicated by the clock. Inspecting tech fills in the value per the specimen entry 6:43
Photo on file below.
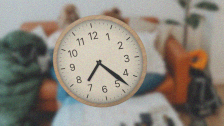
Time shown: 7:23
